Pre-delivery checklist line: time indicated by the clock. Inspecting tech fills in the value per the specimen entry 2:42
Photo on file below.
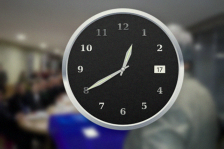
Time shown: 12:40
